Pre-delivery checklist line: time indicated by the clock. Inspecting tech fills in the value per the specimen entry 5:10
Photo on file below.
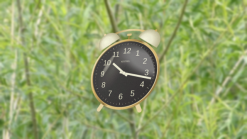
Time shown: 10:17
